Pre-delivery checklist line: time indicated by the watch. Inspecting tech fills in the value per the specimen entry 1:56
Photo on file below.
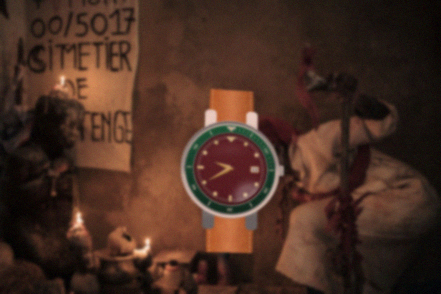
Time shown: 9:40
